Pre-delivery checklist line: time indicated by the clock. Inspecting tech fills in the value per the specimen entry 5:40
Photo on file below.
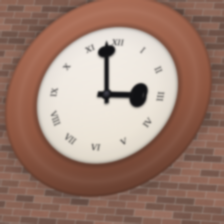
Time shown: 2:58
